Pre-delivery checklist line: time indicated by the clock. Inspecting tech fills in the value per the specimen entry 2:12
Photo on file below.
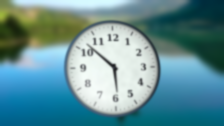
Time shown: 5:52
